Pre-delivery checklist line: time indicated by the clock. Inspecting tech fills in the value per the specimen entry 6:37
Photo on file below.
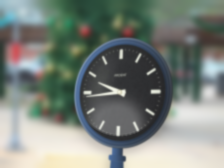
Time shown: 9:44
